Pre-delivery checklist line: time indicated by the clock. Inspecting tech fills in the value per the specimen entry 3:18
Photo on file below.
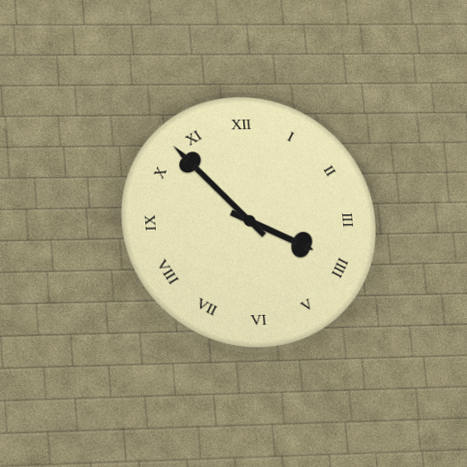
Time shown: 3:53
